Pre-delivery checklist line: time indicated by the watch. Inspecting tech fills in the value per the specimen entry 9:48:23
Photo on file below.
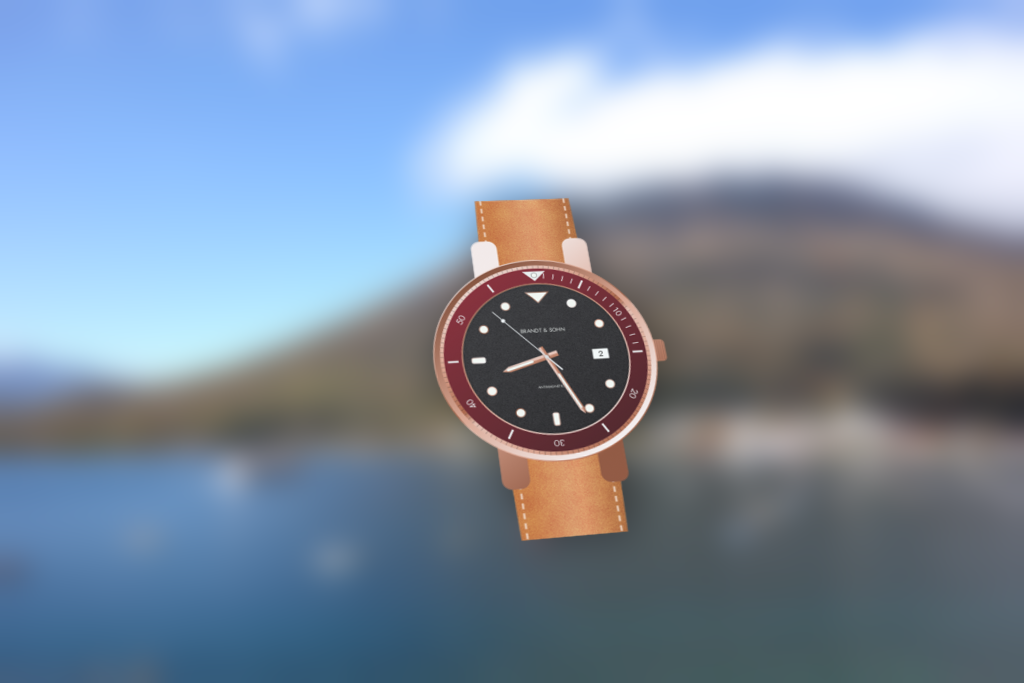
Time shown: 8:25:53
